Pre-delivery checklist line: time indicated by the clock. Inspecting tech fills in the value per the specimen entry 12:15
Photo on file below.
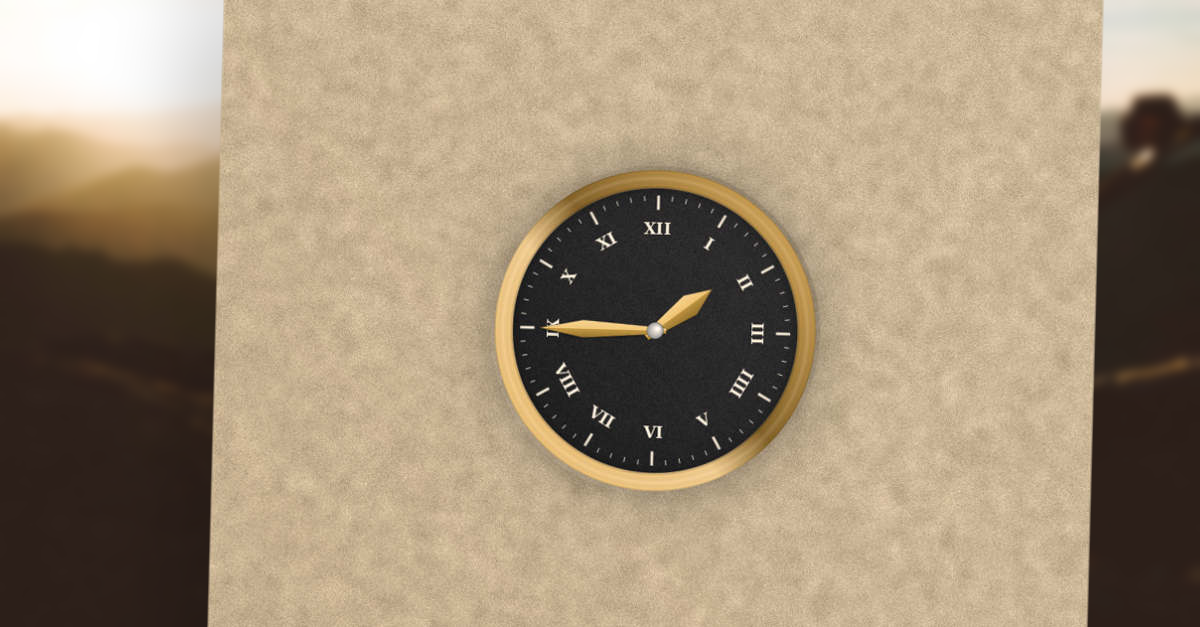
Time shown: 1:45
